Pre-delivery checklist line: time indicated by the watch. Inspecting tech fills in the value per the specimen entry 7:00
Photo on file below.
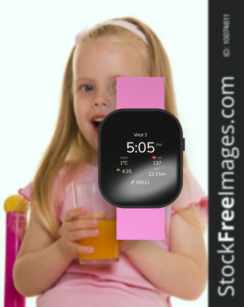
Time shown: 5:05
